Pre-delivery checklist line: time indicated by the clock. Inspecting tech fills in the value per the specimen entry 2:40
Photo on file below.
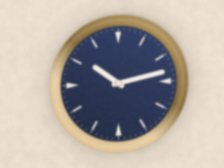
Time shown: 10:13
